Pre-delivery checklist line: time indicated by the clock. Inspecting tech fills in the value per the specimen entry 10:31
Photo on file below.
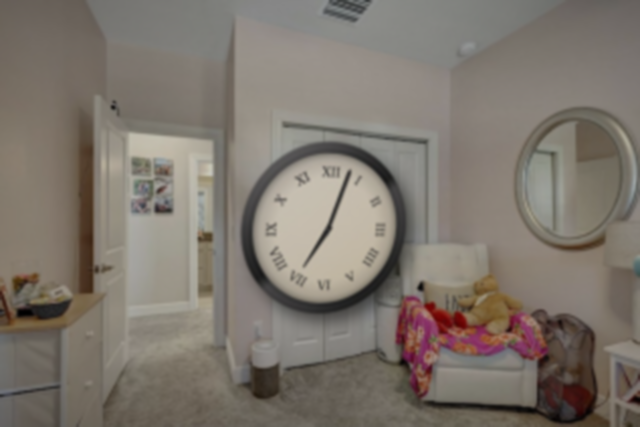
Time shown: 7:03
